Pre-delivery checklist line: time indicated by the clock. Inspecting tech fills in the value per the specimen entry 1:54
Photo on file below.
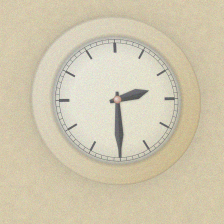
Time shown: 2:30
